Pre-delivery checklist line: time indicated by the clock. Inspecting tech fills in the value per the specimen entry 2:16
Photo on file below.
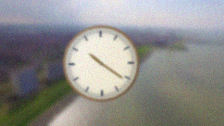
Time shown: 10:21
